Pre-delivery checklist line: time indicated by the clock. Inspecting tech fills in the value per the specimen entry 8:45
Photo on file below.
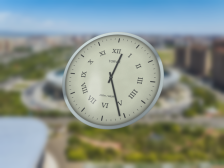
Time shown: 12:26
